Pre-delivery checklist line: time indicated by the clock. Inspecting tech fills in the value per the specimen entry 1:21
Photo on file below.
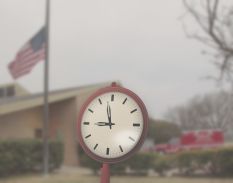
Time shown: 8:58
